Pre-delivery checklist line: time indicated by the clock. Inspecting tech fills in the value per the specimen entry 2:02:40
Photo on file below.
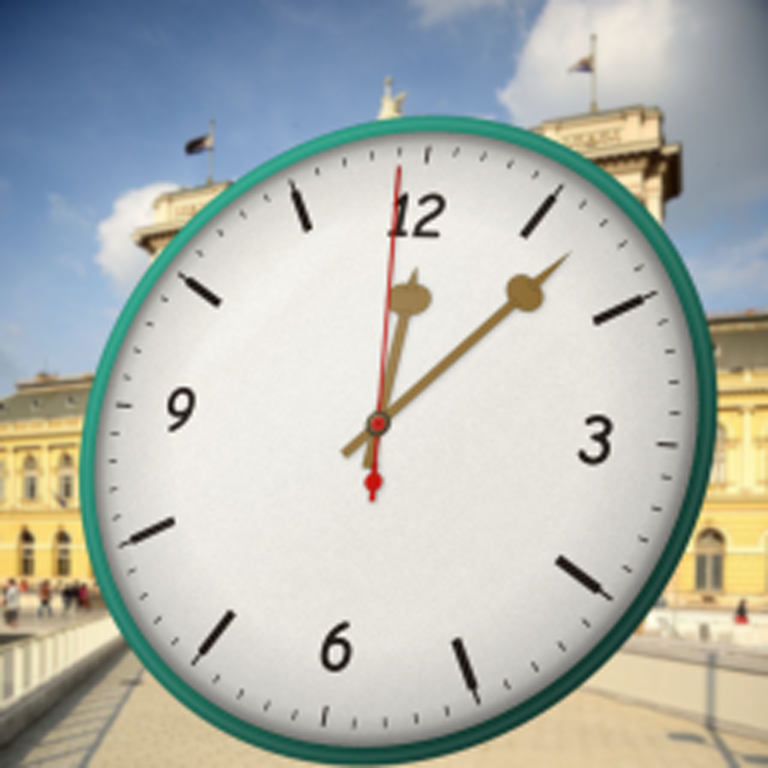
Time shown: 12:06:59
